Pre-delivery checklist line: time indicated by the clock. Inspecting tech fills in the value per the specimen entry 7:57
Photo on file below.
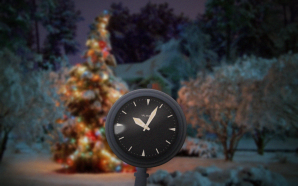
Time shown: 10:04
